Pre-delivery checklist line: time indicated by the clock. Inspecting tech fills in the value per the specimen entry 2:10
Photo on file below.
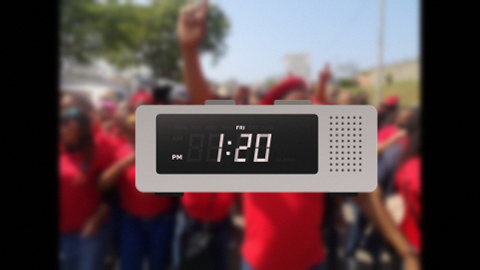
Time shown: 1:20
